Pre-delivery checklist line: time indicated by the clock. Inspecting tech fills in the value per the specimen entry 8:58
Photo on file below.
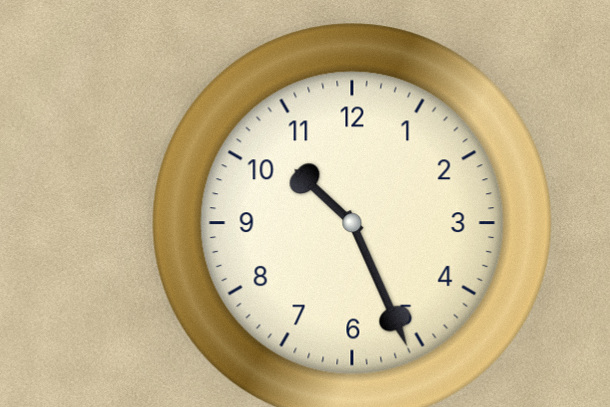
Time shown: 10:26
